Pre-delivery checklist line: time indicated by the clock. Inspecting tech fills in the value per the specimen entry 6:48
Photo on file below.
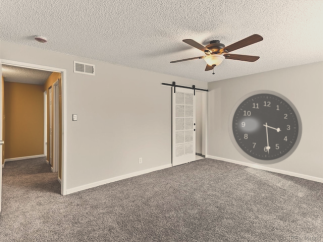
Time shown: 3:29
